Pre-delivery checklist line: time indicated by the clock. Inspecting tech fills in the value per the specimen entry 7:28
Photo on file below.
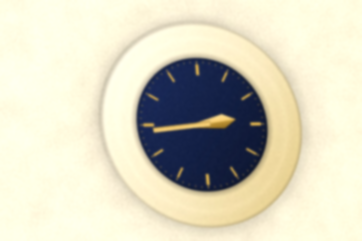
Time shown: 2:44
